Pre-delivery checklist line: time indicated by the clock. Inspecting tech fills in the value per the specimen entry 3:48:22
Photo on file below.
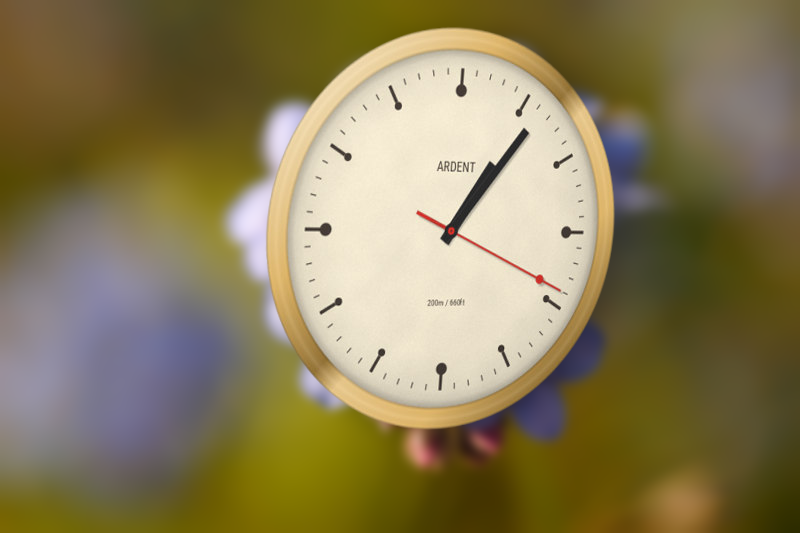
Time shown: 1:06:19
